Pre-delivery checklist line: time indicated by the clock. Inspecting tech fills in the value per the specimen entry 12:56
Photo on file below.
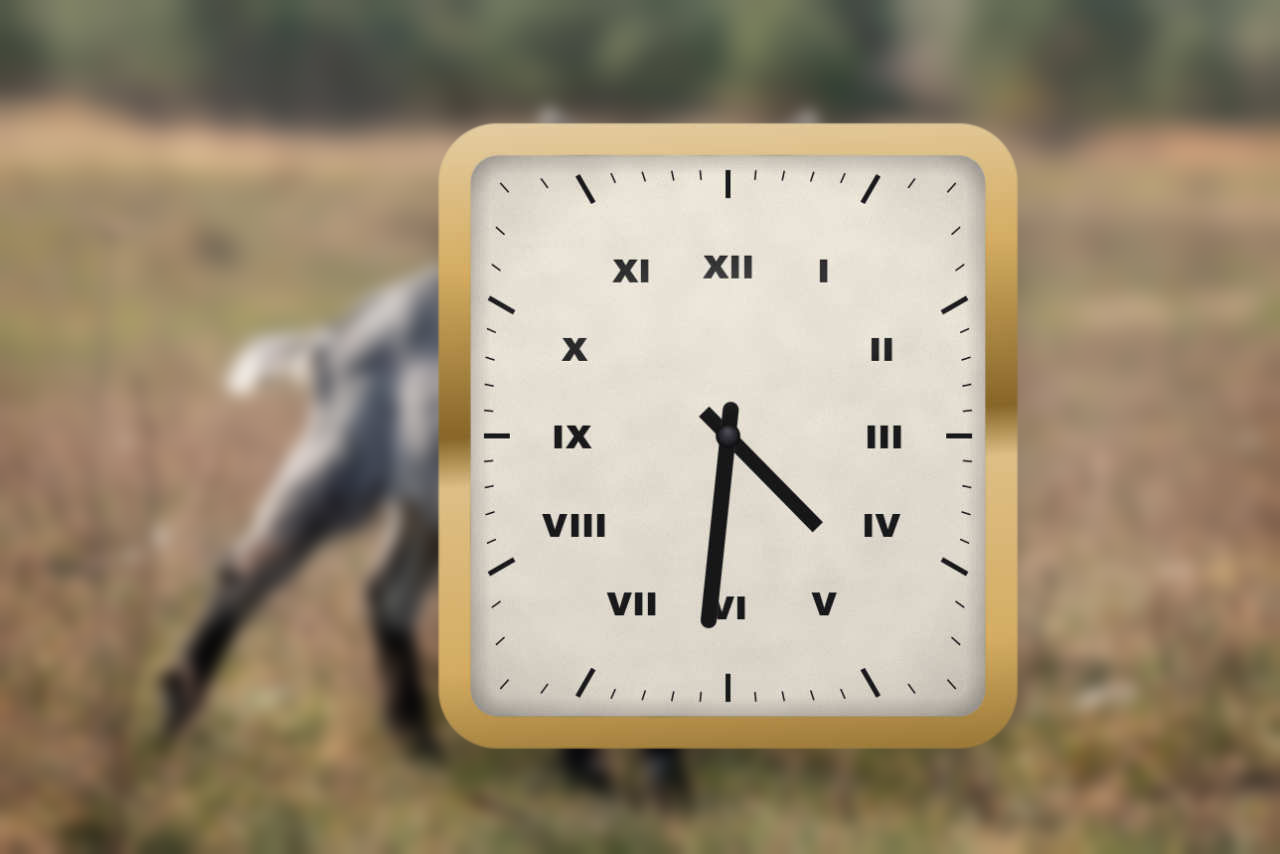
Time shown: 4:31
